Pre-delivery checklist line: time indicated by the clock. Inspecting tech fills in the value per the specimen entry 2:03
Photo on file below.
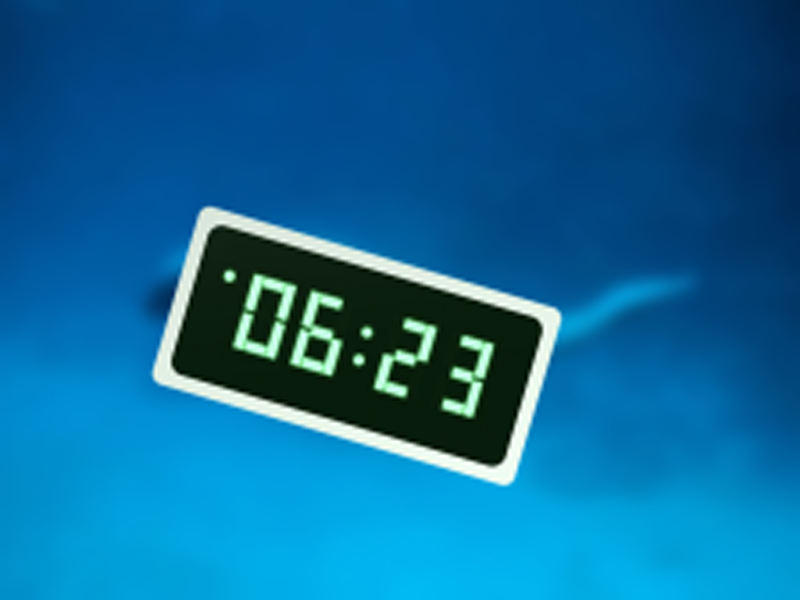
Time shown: 6:23
